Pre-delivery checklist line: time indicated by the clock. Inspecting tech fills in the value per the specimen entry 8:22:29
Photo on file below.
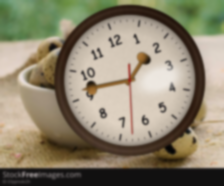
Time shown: 1:46:33
